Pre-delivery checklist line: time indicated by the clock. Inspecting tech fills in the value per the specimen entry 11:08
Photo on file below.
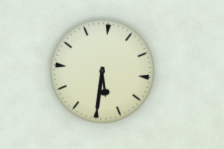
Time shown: 5:30
